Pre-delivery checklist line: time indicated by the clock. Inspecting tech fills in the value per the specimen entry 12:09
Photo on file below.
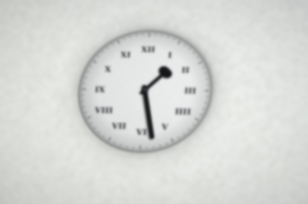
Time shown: 1:28
